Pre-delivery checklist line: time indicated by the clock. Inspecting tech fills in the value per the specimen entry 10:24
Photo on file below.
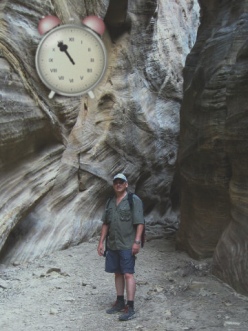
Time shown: 10:54
